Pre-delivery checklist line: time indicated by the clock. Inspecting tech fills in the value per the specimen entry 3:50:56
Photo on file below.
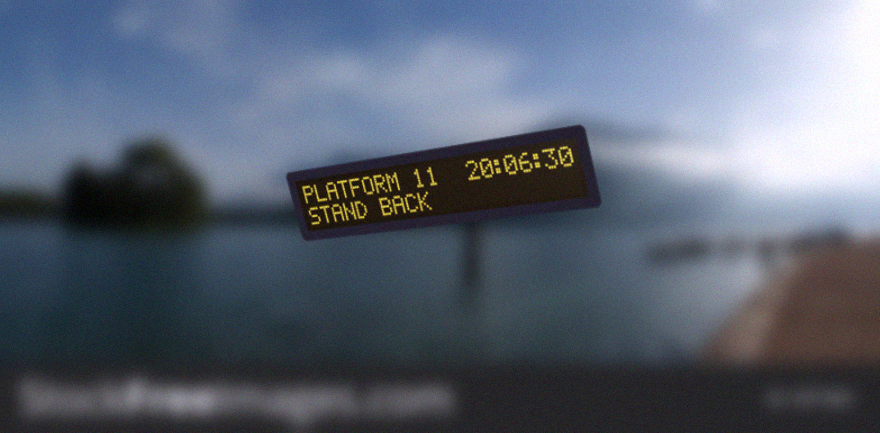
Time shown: 20:06:30
